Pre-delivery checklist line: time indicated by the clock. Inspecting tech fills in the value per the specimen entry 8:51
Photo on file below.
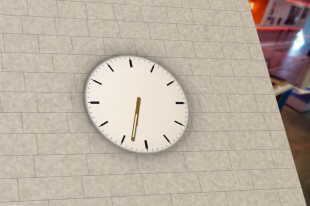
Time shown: 6:33
